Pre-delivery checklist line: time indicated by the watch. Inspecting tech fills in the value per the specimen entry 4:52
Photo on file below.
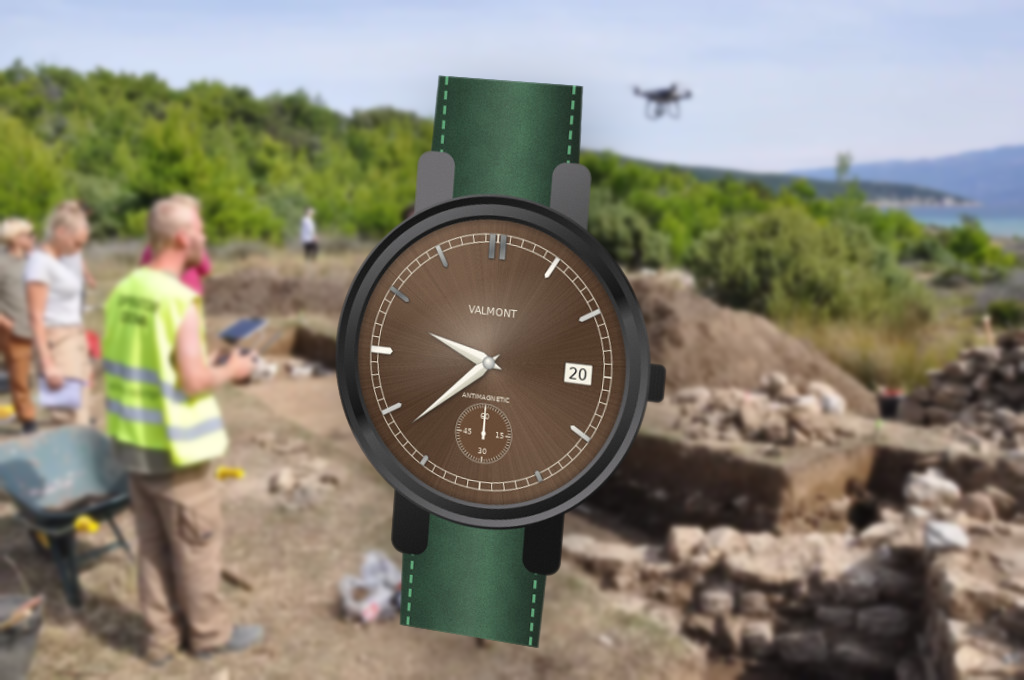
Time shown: 9:38
